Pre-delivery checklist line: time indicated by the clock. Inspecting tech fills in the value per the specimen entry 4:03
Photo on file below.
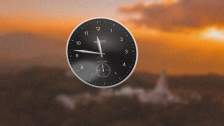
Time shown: 11:47
